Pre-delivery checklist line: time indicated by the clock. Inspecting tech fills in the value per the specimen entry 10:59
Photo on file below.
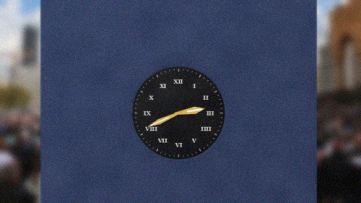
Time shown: 2:41
